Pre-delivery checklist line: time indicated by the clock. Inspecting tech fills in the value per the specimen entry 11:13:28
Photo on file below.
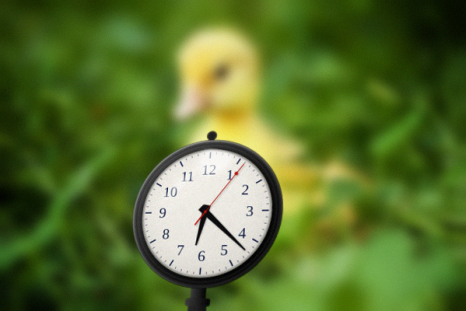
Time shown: 6:22:06
